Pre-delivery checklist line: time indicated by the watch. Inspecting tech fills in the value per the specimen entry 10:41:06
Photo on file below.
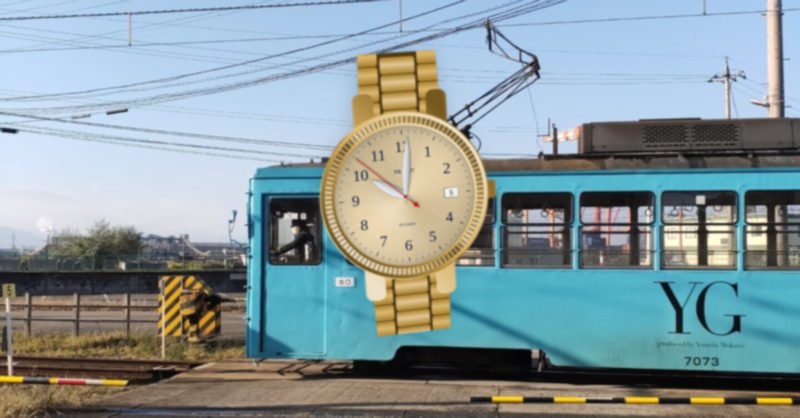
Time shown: 10:00:52
